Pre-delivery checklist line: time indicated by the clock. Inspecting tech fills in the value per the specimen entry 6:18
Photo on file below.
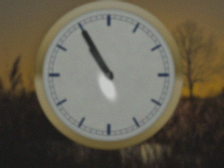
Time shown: 10:55
